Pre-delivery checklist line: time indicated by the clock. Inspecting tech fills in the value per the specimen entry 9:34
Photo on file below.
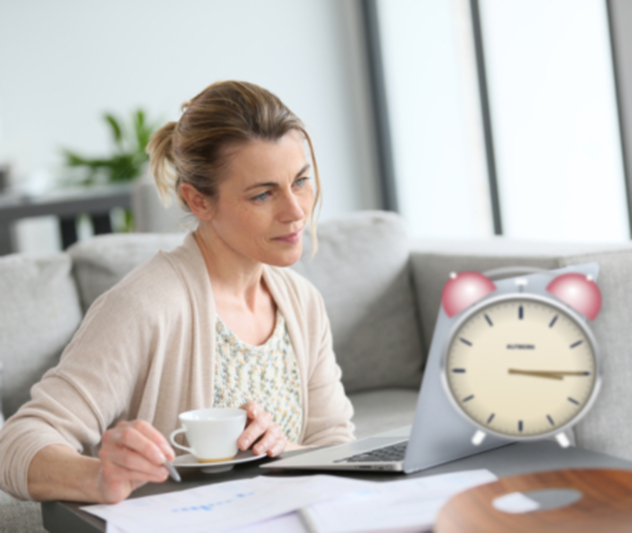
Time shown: 3:15
